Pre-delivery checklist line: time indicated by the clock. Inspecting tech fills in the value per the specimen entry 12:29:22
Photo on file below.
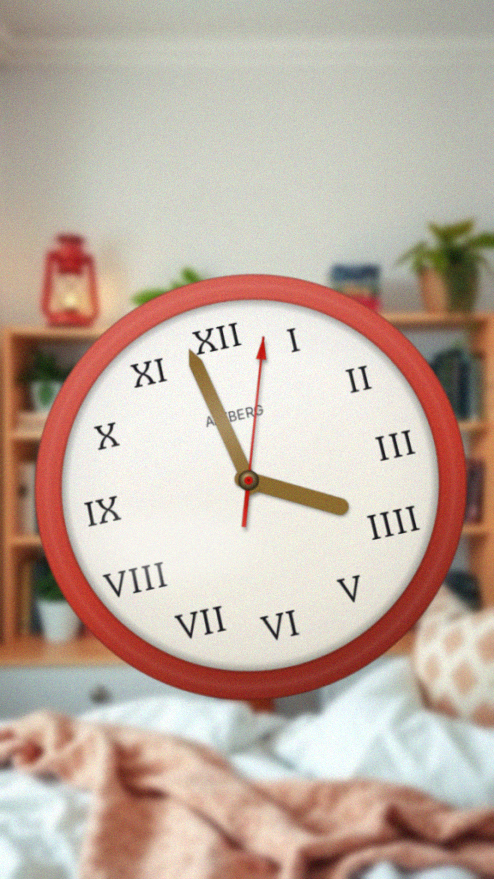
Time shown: 3:58:03
